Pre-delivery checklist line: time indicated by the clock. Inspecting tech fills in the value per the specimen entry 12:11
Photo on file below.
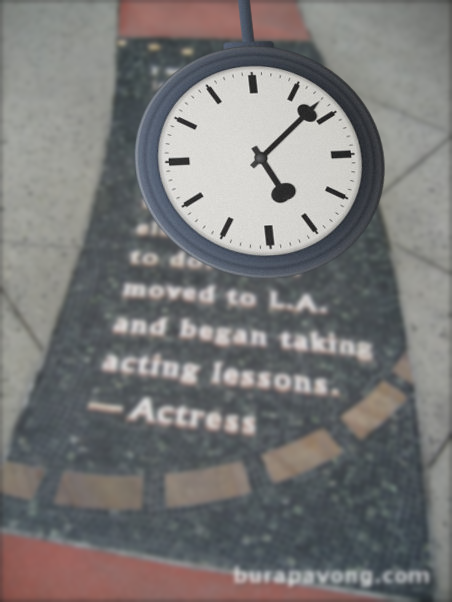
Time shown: 5:08
